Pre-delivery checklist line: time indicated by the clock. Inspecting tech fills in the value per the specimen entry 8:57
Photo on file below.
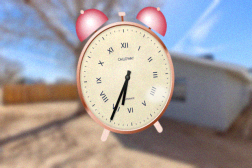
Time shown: 6:35
